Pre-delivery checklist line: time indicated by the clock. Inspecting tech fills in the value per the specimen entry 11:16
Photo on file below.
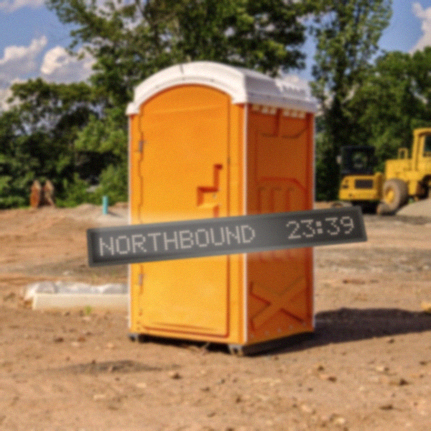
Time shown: 23:39
